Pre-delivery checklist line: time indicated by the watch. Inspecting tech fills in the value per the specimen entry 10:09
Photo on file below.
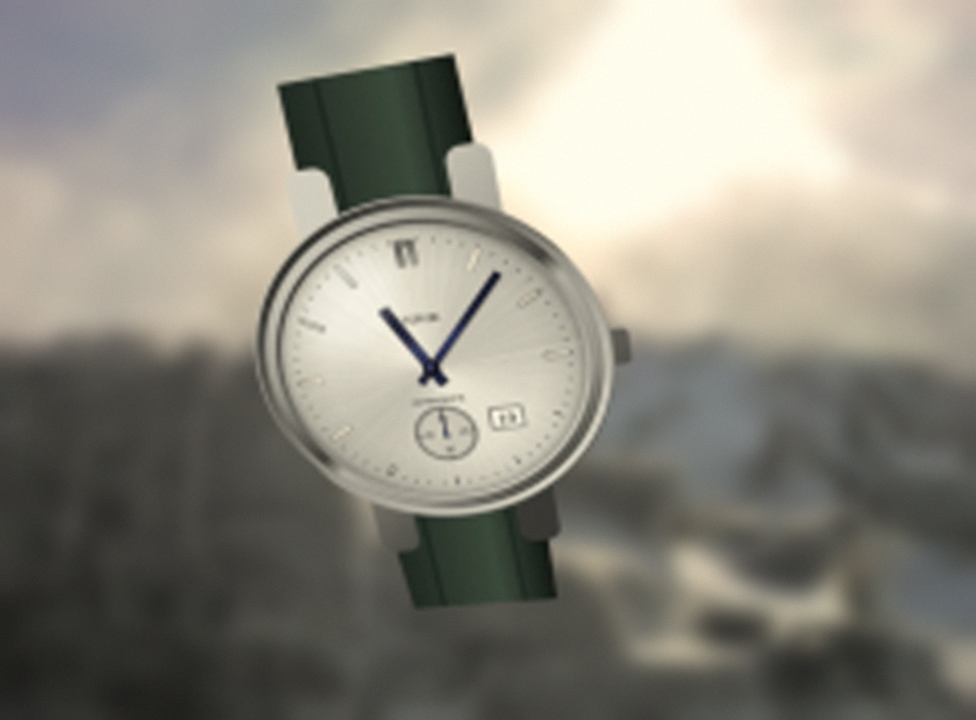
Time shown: 11:07
